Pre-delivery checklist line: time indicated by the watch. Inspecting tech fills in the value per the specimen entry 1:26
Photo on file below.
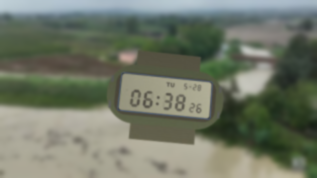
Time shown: 6:38
